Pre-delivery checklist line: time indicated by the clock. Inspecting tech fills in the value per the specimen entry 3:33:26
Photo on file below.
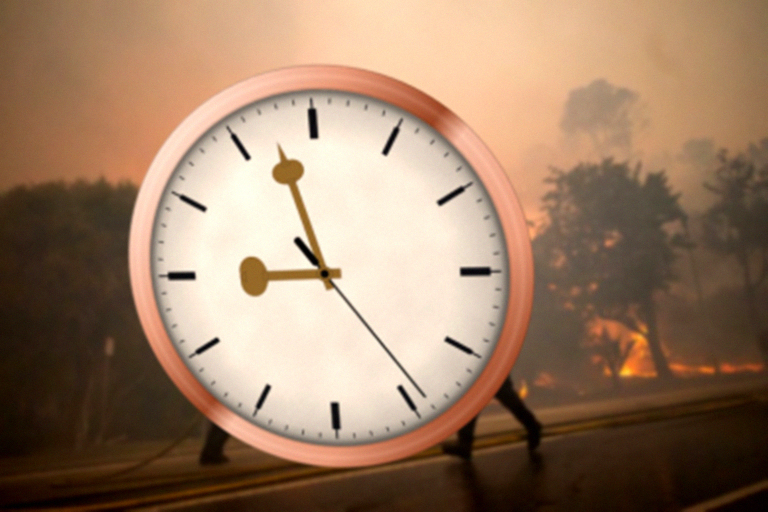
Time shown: 8:57:24
